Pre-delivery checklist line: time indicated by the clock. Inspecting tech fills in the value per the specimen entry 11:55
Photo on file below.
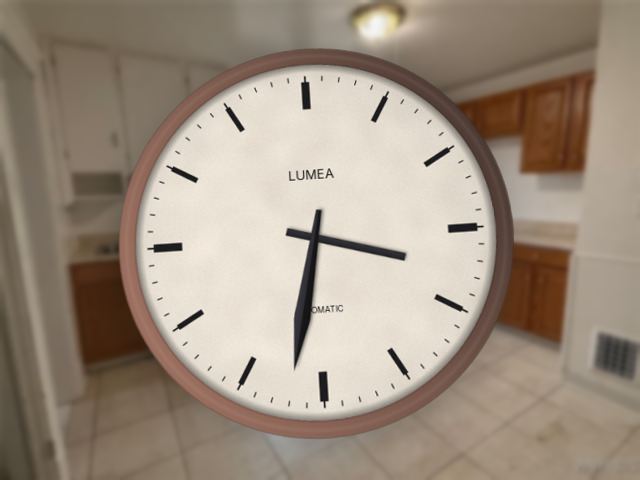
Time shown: 3:32
